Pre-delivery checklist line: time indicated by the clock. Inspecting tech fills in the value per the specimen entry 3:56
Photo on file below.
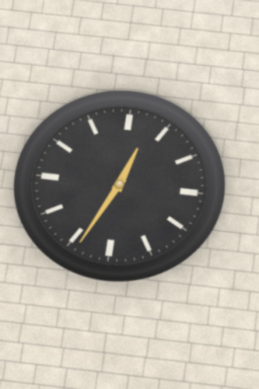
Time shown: 12:34
